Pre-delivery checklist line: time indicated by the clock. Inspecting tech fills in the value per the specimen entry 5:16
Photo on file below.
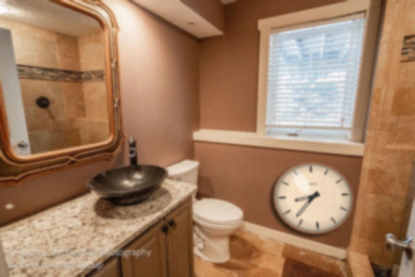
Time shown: 8:37
